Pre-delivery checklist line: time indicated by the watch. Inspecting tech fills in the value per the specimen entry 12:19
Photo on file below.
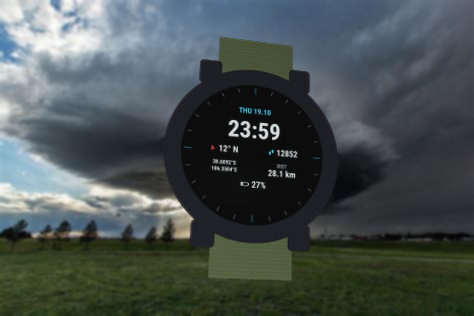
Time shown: 23:59
